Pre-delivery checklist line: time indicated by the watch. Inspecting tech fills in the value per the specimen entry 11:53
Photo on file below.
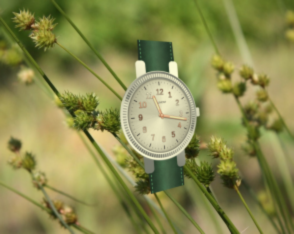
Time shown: 11:17
